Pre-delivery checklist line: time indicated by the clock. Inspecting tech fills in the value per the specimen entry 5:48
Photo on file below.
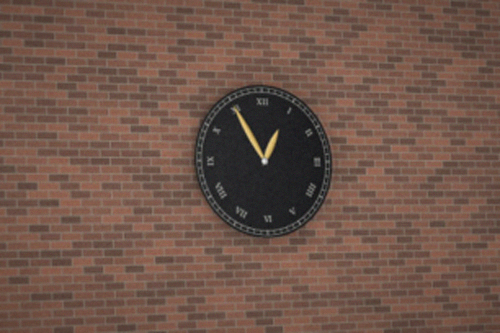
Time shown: 12:55
